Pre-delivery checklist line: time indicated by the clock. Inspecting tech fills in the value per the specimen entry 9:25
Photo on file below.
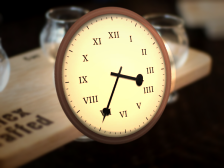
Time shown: 3:35
